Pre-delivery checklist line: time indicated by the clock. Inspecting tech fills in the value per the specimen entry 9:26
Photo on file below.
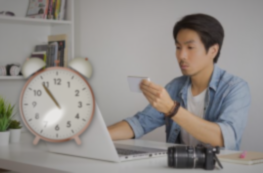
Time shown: 10:54
